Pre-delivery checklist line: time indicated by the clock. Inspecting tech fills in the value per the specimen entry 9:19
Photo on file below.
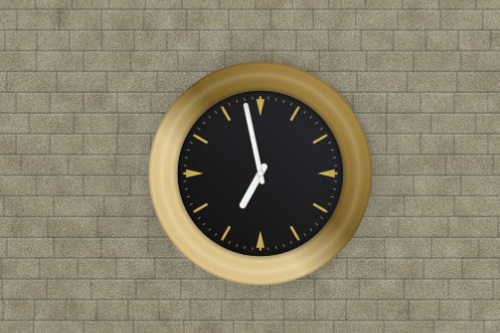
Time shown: 6:58
